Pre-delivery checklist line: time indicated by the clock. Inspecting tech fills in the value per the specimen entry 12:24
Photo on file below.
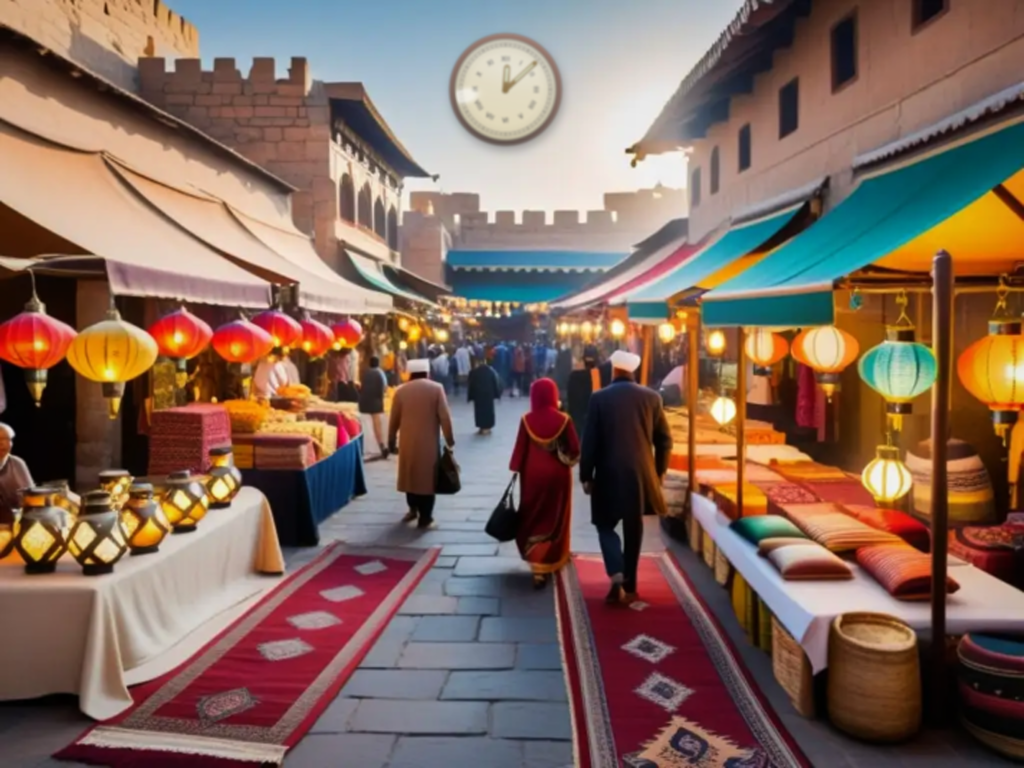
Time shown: 12:08
